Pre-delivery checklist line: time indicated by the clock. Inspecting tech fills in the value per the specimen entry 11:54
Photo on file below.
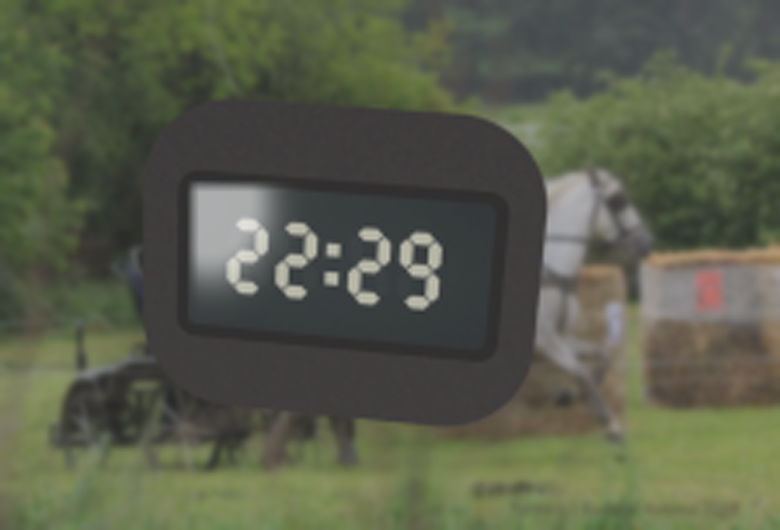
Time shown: 22:29
